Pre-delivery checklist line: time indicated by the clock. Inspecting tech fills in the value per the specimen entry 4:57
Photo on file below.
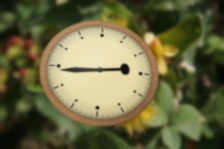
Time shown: 2:44
